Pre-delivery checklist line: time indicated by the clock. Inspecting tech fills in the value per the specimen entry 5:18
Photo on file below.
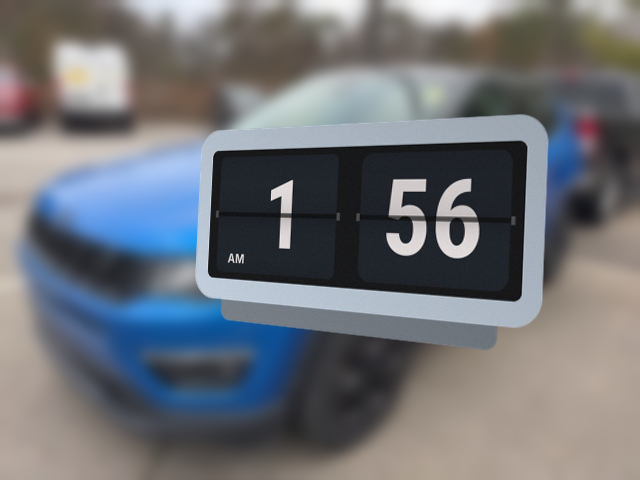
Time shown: 1:56
